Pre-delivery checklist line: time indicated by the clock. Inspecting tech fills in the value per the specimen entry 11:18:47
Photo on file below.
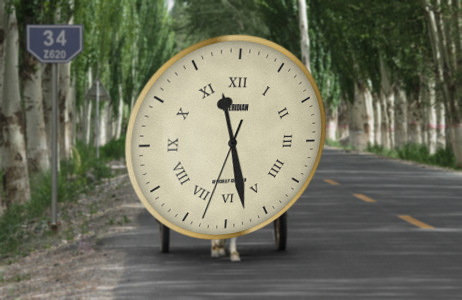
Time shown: 11:27:33
